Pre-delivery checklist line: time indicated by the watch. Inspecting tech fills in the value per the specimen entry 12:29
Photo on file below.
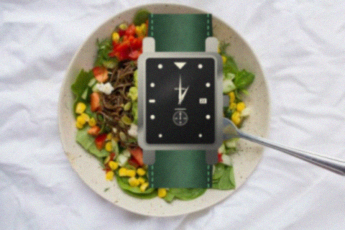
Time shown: 1:00
